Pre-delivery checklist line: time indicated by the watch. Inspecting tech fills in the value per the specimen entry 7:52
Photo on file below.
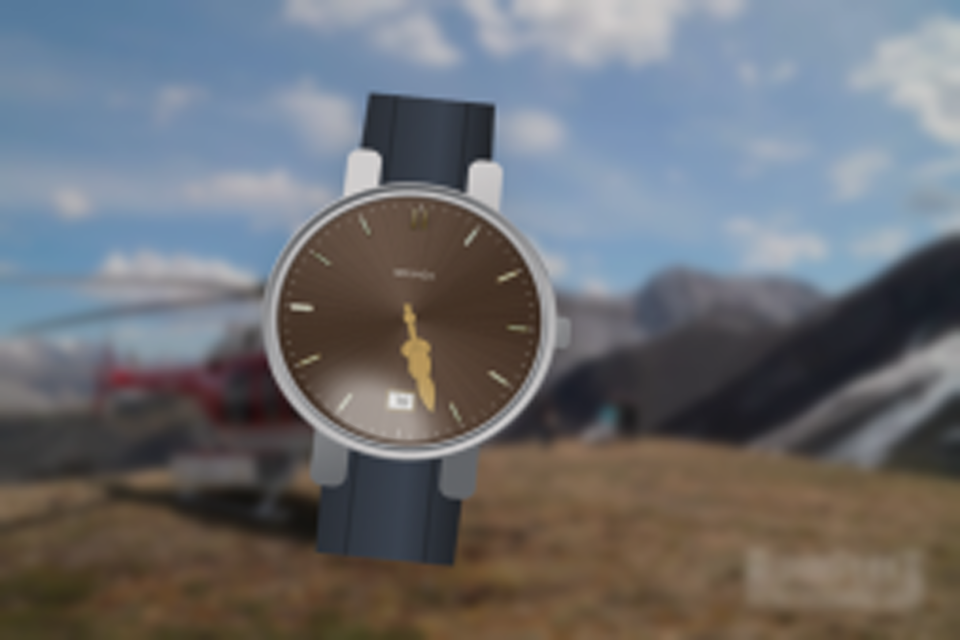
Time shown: 5:27
